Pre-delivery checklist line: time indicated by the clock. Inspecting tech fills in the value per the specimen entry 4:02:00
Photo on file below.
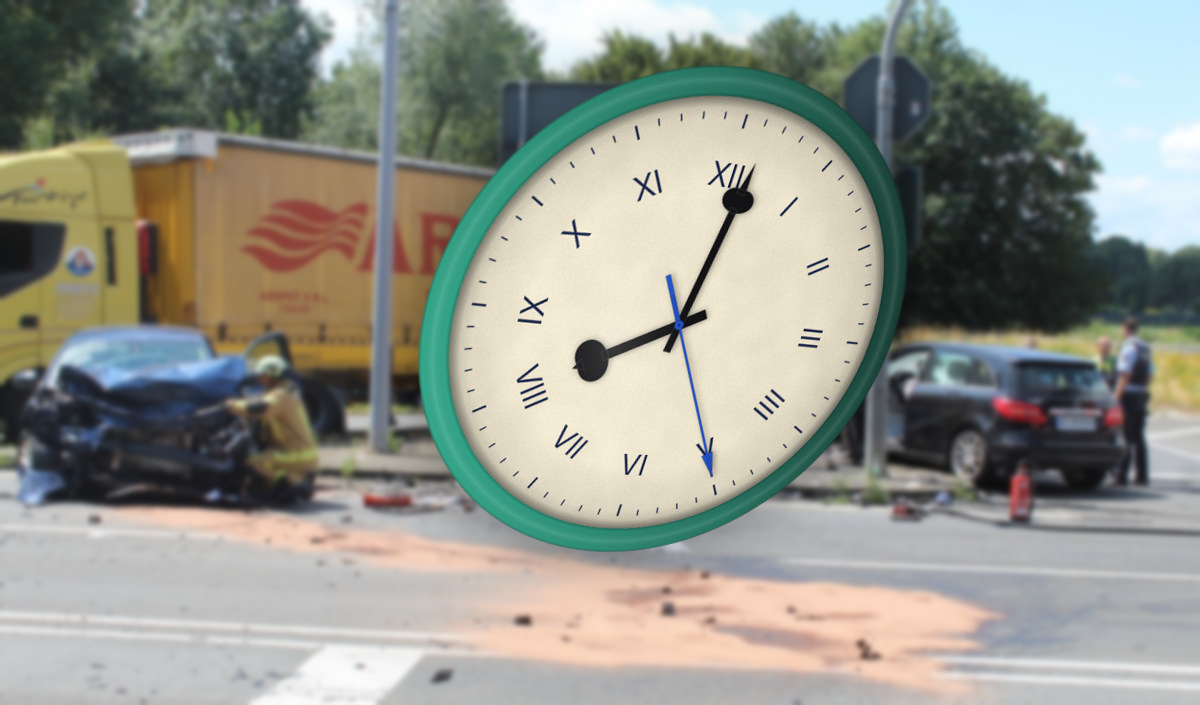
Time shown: 8:01:25
